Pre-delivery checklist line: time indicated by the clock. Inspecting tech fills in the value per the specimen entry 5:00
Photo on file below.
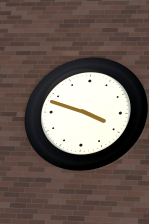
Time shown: 3:48
